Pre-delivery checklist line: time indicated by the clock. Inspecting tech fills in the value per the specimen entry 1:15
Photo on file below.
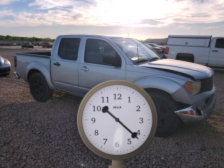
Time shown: 10:22
